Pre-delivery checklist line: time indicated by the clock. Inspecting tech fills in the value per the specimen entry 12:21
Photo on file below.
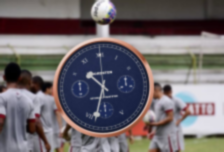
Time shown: 10:33
